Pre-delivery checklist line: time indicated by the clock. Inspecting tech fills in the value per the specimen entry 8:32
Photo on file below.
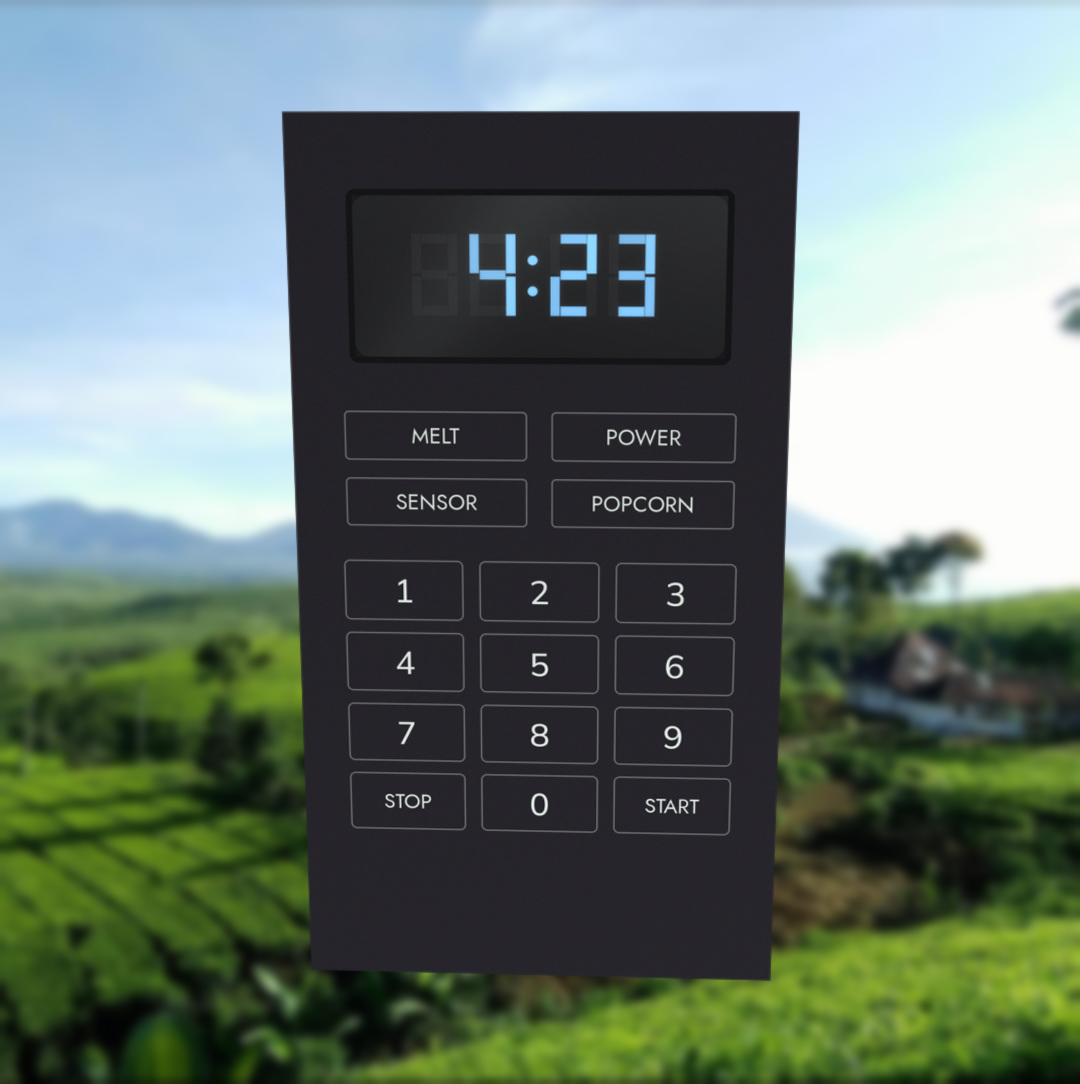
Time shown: 4:23
